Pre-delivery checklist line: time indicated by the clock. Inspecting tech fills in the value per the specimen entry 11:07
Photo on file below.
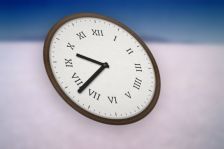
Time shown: 9:38
